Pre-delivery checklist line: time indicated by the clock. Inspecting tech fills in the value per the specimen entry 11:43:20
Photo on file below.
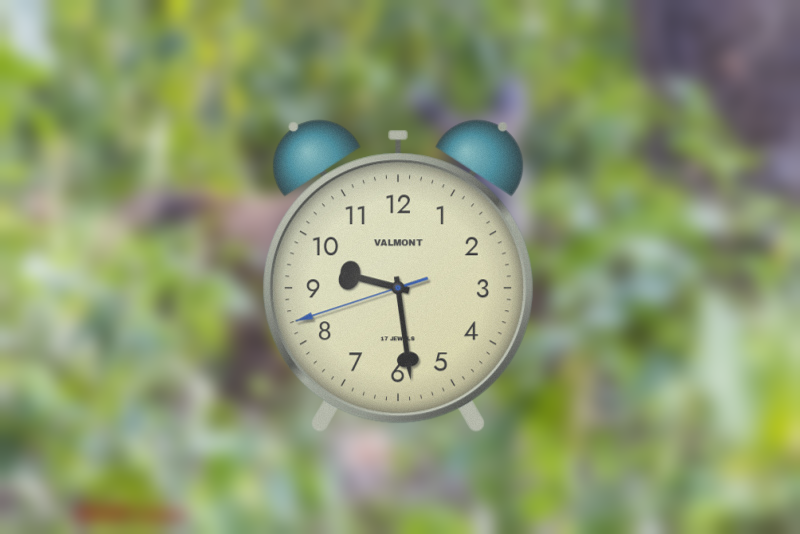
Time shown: 9:28:42
